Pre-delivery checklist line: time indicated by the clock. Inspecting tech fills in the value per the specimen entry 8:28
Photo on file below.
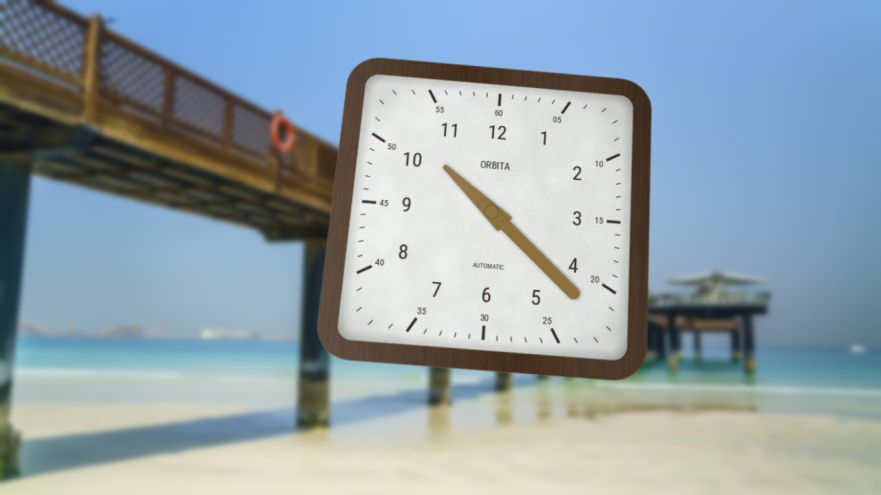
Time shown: 10:22
